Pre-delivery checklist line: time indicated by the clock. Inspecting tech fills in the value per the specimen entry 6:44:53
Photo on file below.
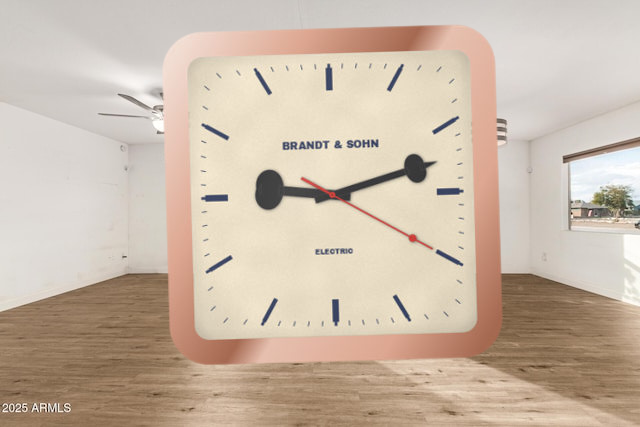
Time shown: 9:12:20
